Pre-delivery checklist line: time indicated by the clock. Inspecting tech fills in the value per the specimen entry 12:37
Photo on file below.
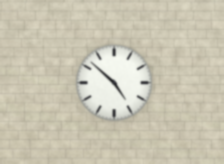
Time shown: 4:52
